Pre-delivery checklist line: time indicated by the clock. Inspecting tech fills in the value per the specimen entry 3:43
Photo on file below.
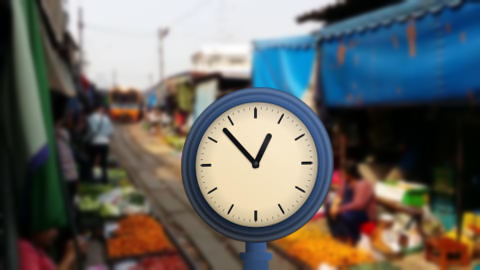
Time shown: 12:53
